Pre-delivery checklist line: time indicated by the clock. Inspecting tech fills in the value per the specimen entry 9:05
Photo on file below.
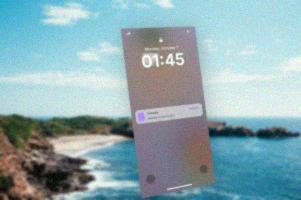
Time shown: 1:45
